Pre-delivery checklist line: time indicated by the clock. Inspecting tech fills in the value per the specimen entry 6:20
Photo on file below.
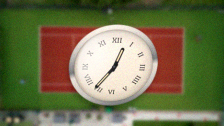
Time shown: 12:36
